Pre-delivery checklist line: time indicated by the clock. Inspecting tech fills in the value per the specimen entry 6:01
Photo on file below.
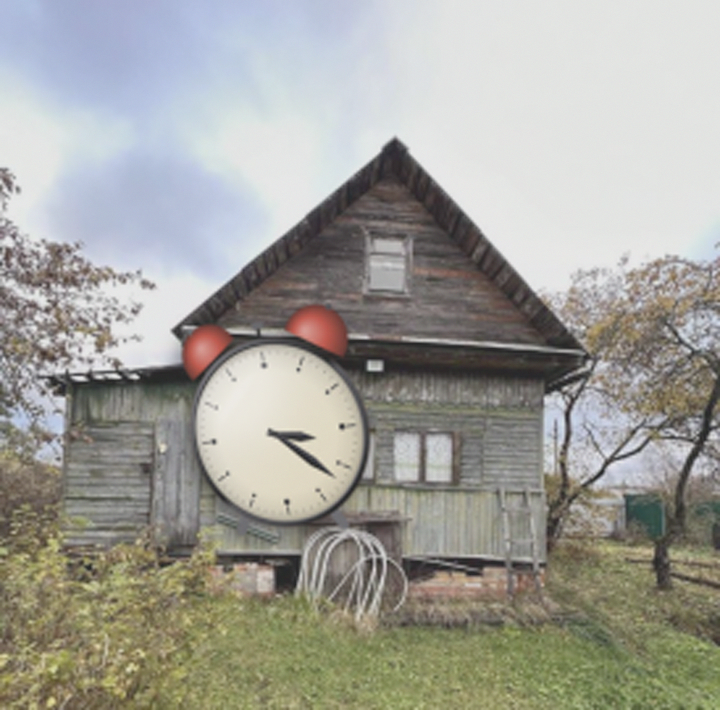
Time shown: 3:22
